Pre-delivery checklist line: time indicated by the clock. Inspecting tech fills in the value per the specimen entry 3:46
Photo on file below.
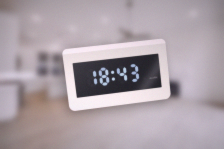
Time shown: 18:43
